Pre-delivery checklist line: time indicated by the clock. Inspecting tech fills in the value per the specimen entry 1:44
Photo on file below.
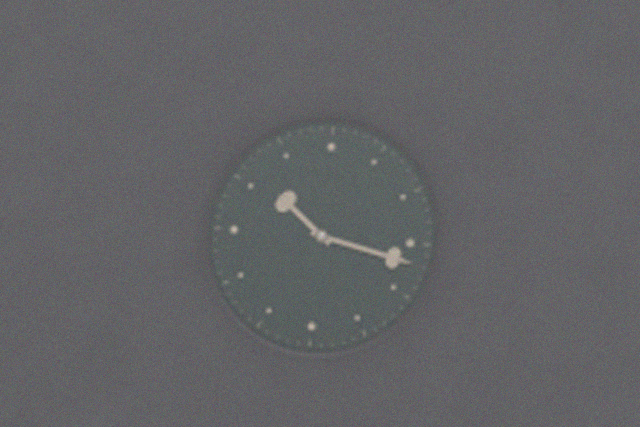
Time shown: 10:17
